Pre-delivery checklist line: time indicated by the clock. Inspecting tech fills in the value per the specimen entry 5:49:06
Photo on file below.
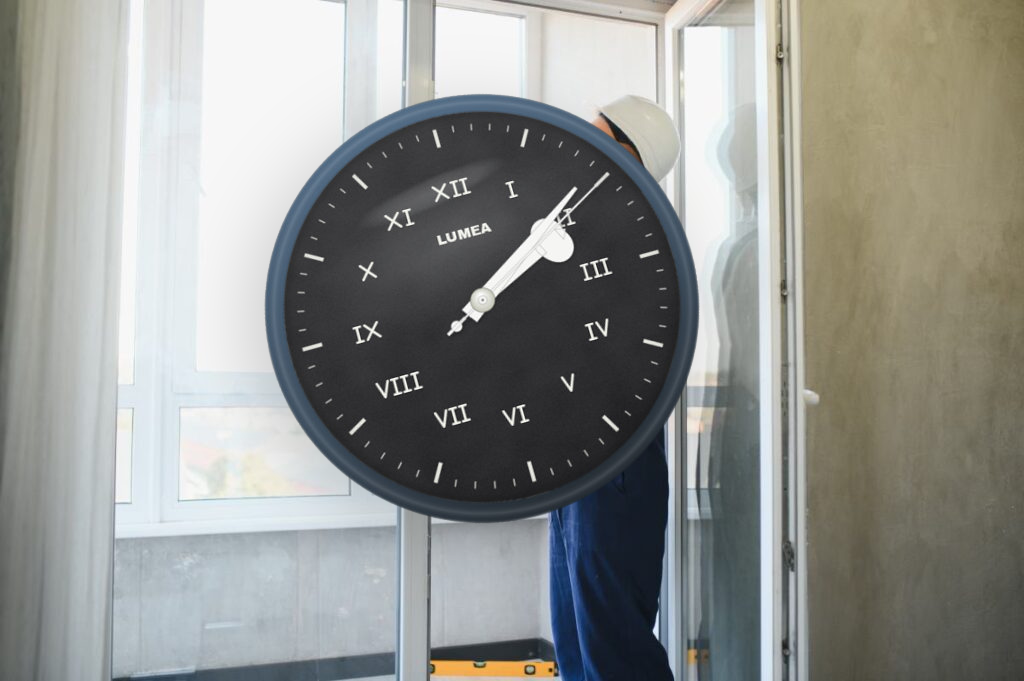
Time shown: 2:09:10
